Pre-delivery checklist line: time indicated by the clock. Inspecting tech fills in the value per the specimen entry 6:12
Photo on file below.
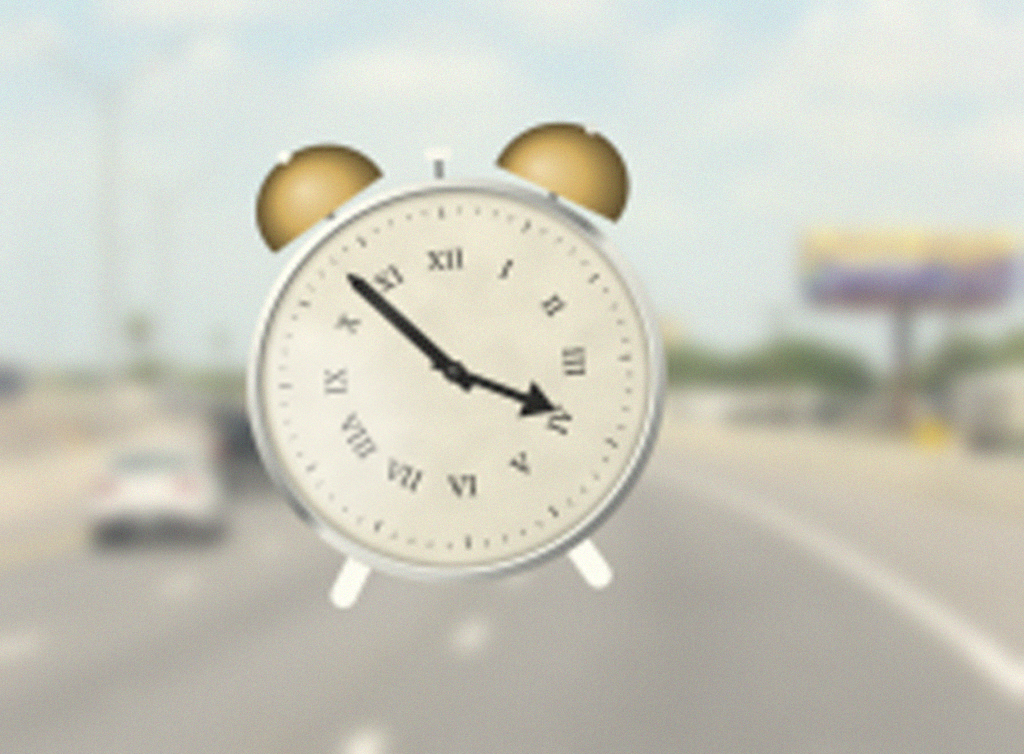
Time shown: 3:53
